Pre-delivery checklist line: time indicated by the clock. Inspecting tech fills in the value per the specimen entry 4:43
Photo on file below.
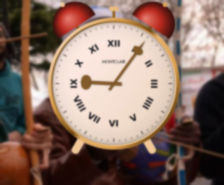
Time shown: 9:06
